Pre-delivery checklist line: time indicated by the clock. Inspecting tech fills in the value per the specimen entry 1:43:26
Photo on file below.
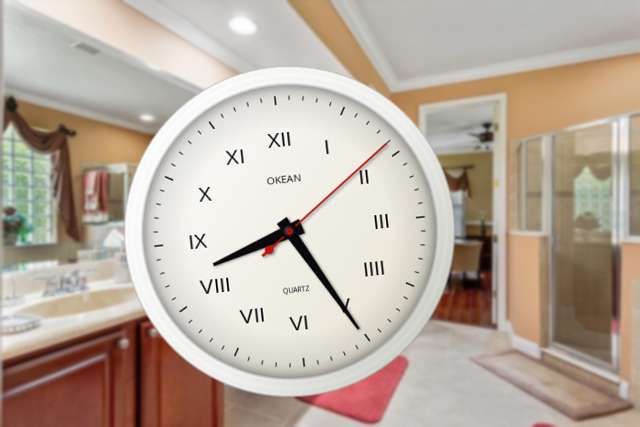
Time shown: 8:25:09
